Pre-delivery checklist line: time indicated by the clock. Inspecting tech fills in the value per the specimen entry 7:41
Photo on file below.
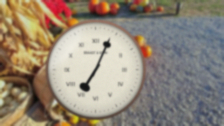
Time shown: 7:04
